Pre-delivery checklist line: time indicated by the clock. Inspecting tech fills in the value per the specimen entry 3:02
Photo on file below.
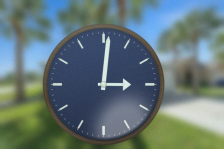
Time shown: 3:01
